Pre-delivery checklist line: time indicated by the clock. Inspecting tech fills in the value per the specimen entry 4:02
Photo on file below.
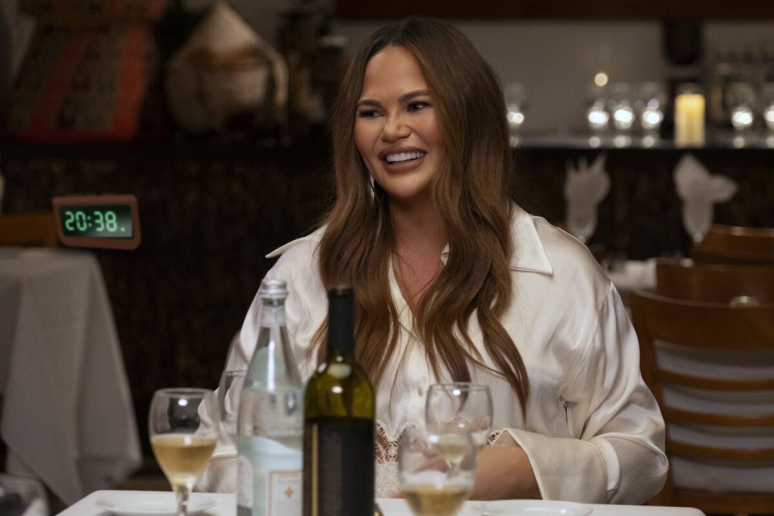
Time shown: 20:38
